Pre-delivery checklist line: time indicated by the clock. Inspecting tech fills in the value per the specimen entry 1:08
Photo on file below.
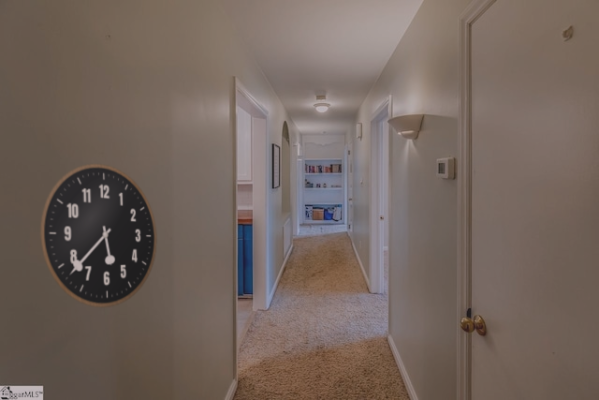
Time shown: 5:38
